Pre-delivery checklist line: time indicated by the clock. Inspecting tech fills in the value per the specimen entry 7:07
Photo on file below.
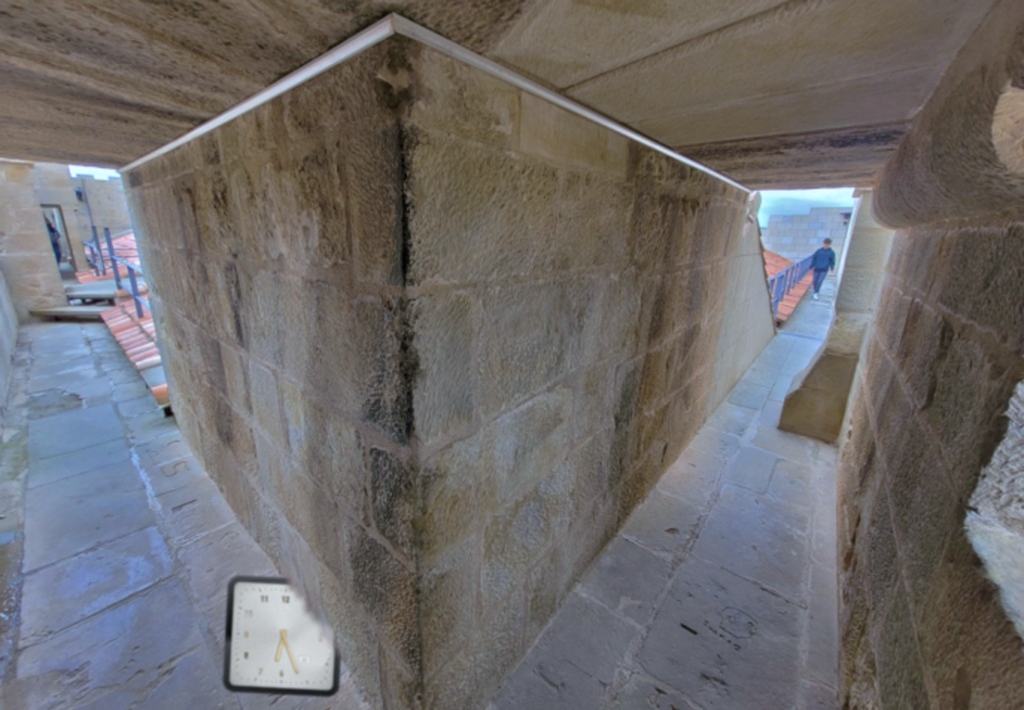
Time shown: 6:26
